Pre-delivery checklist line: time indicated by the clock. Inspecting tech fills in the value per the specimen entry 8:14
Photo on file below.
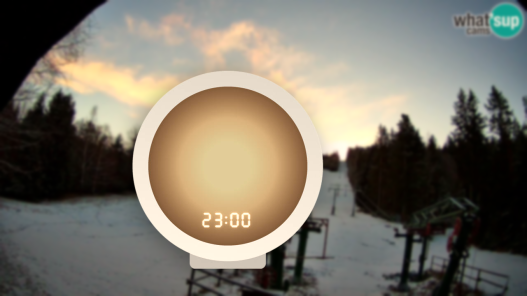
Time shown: 23:00
